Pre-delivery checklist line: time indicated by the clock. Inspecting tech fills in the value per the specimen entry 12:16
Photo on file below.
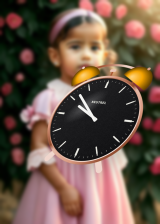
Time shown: 9:52
